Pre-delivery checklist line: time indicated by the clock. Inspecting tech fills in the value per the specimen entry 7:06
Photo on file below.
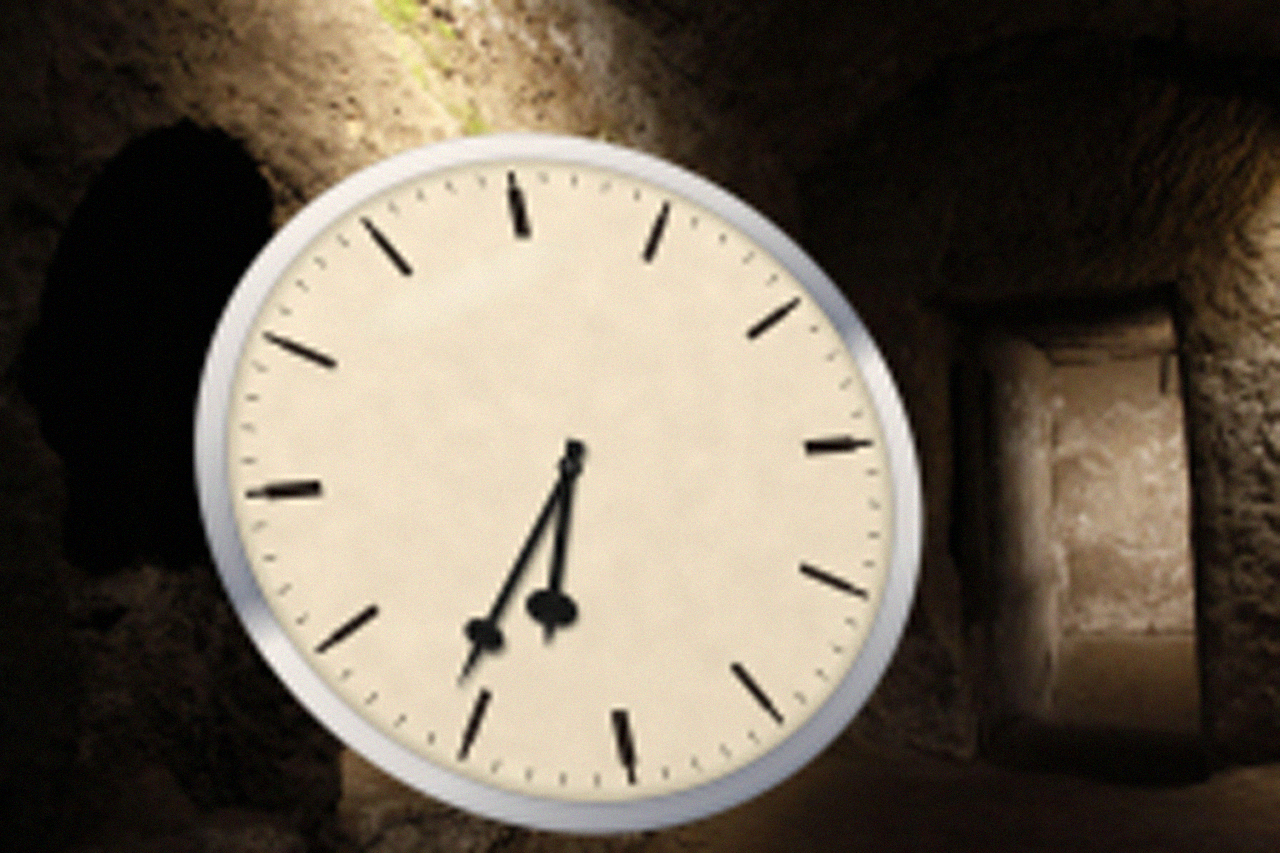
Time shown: 6:36
